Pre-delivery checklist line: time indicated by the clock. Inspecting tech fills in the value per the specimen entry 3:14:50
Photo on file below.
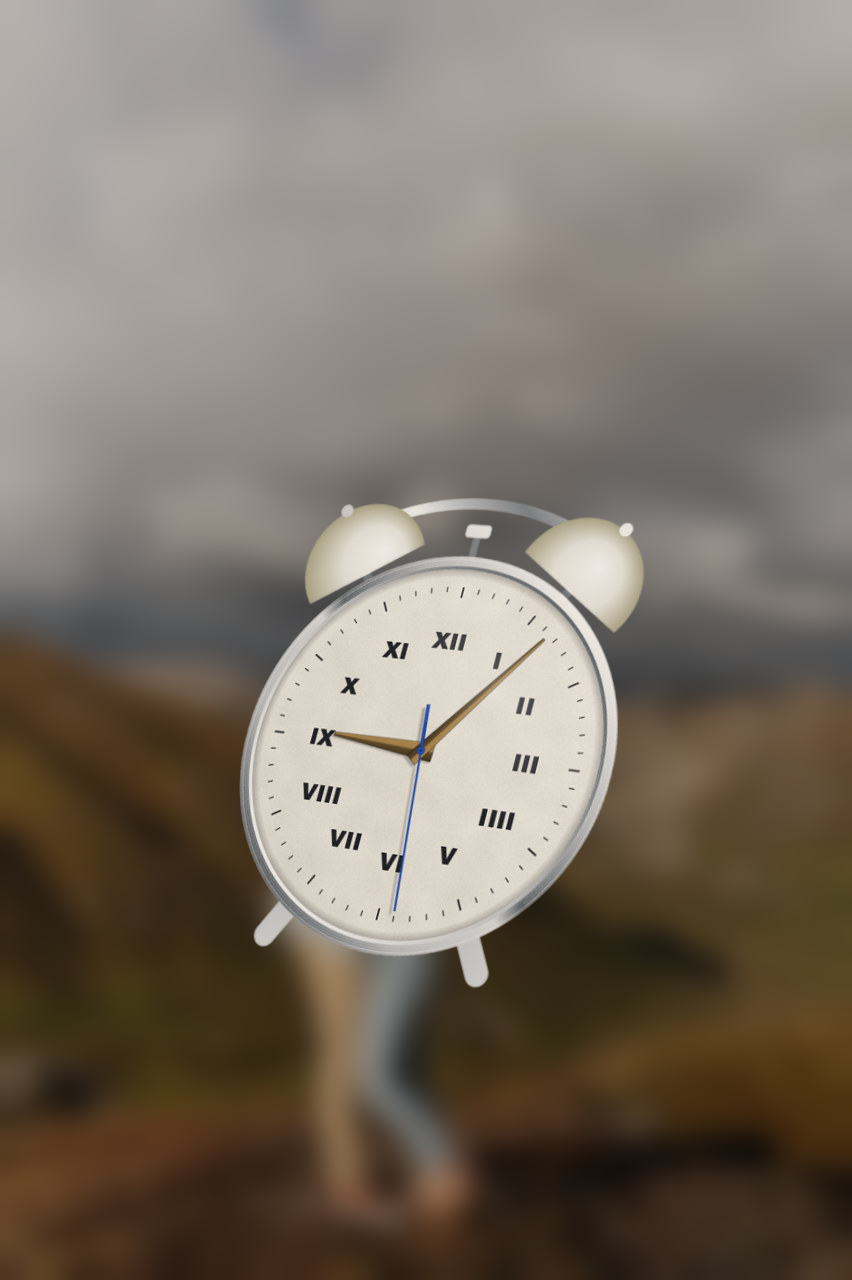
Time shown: 9:06:29
